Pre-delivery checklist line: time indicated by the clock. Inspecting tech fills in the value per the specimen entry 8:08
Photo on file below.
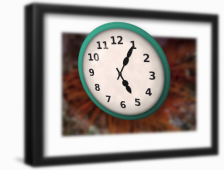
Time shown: 5:05
